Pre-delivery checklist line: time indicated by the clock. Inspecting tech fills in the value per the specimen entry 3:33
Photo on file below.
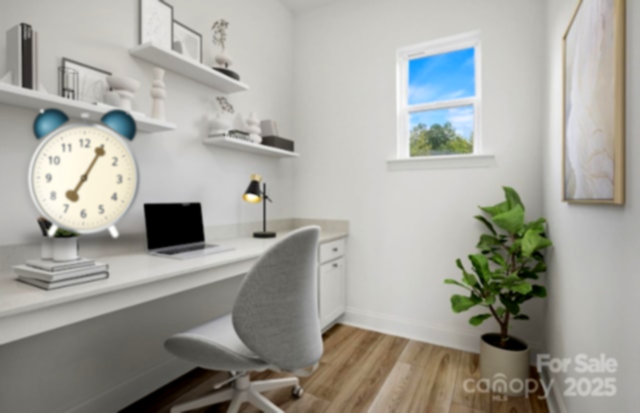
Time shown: 7:05
